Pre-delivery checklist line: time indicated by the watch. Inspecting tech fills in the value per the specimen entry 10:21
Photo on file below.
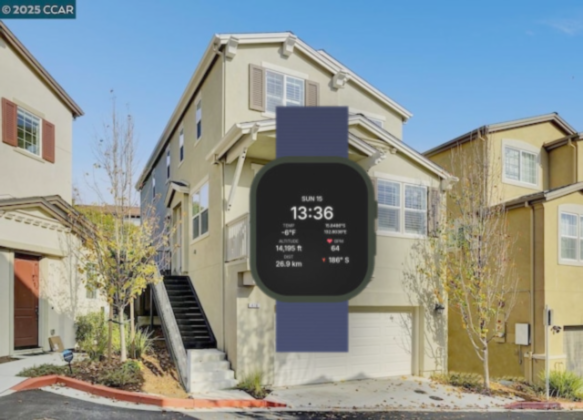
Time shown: 13:36
